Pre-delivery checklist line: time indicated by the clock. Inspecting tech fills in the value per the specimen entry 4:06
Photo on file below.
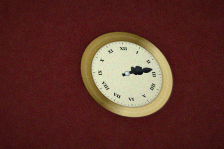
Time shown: 2:13
